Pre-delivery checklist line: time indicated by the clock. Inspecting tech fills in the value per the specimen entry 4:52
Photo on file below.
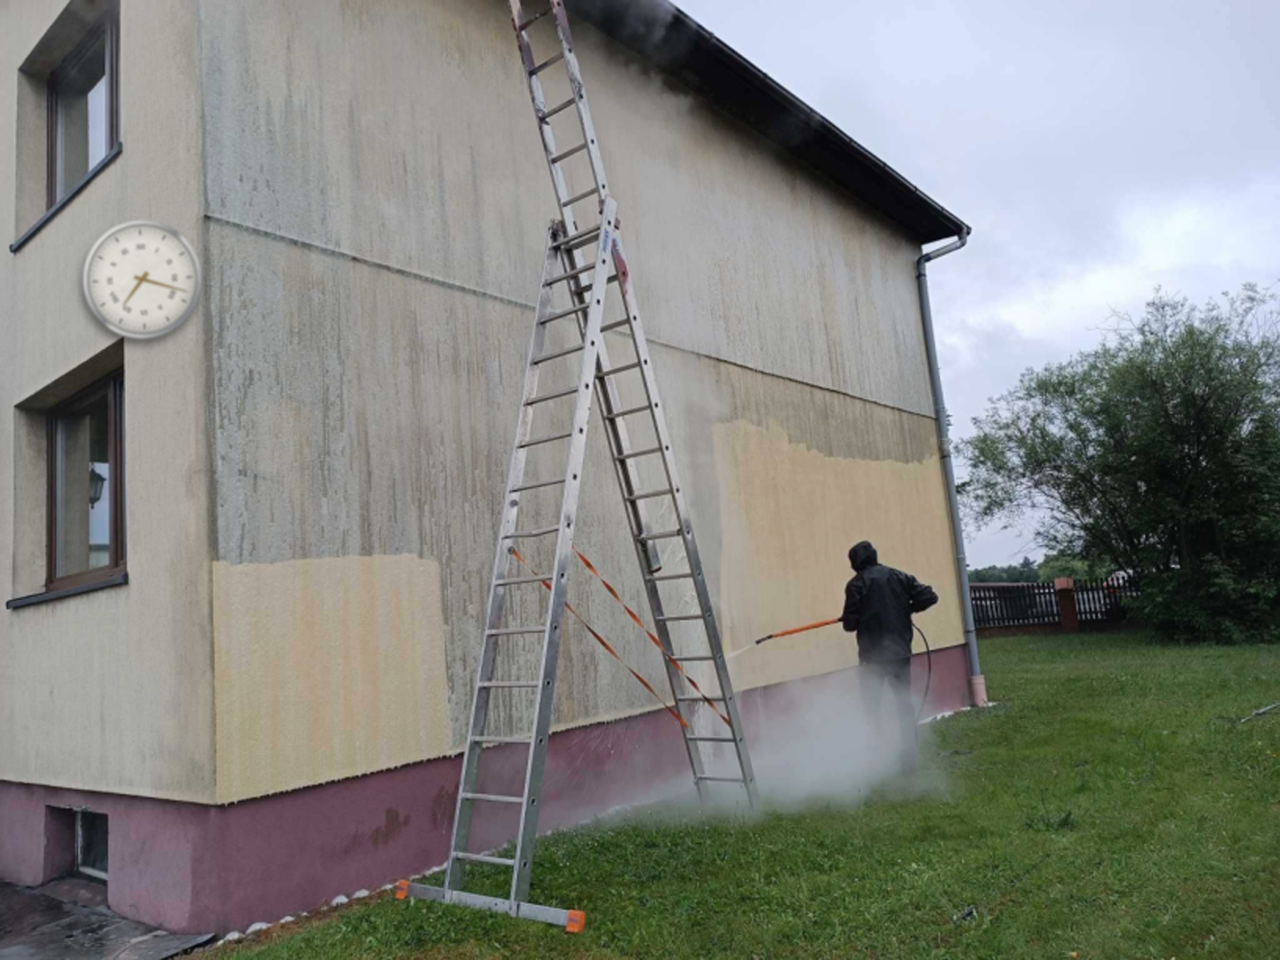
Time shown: 7:18
